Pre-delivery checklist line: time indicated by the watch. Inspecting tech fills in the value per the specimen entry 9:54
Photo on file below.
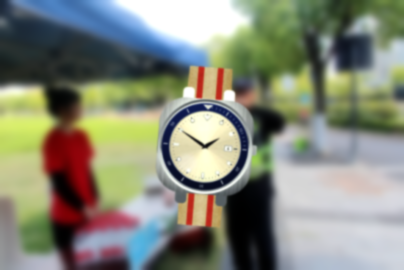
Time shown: 1:50
